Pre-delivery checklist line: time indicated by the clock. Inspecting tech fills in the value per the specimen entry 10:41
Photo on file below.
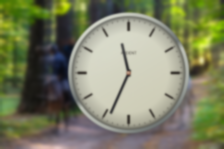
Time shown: 11:34
